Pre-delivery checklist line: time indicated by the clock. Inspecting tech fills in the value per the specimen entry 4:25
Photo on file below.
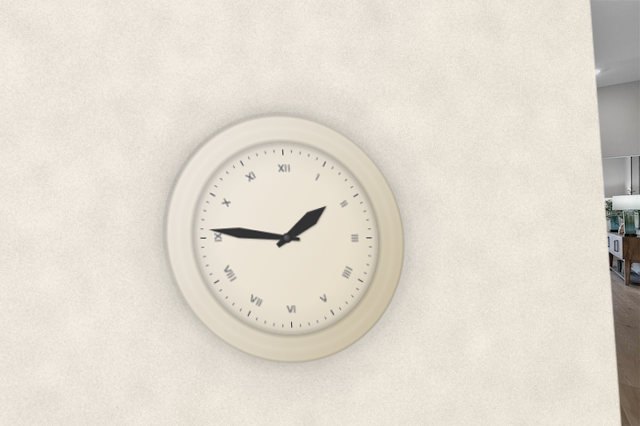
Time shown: 1:46
